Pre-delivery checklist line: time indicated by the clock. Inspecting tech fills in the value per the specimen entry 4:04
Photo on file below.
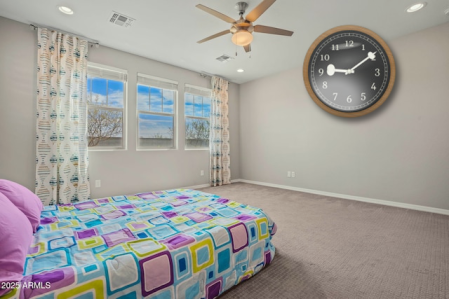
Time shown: 9:09
